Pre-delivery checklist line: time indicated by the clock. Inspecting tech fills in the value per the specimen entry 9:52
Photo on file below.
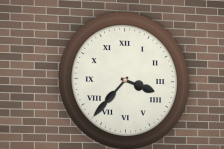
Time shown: 3:37
